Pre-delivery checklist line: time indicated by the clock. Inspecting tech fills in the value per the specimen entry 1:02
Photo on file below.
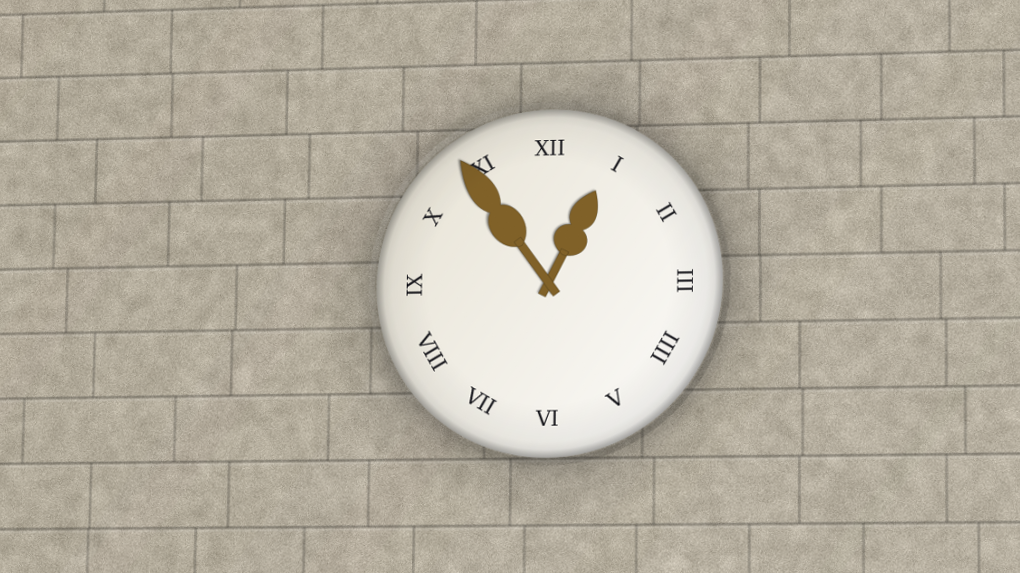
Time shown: 12:54
